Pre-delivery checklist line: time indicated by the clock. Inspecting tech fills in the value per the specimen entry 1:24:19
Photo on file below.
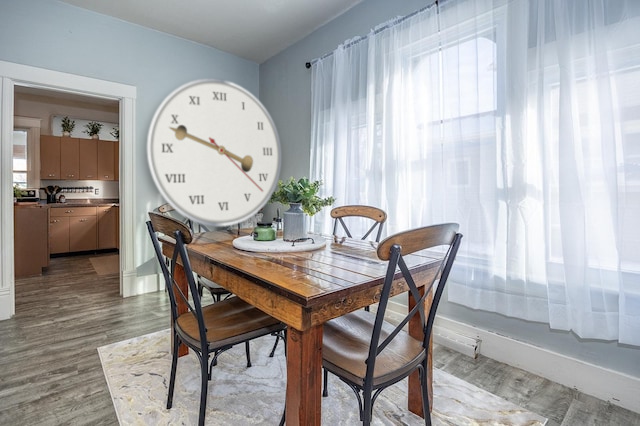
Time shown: 3:48:22
